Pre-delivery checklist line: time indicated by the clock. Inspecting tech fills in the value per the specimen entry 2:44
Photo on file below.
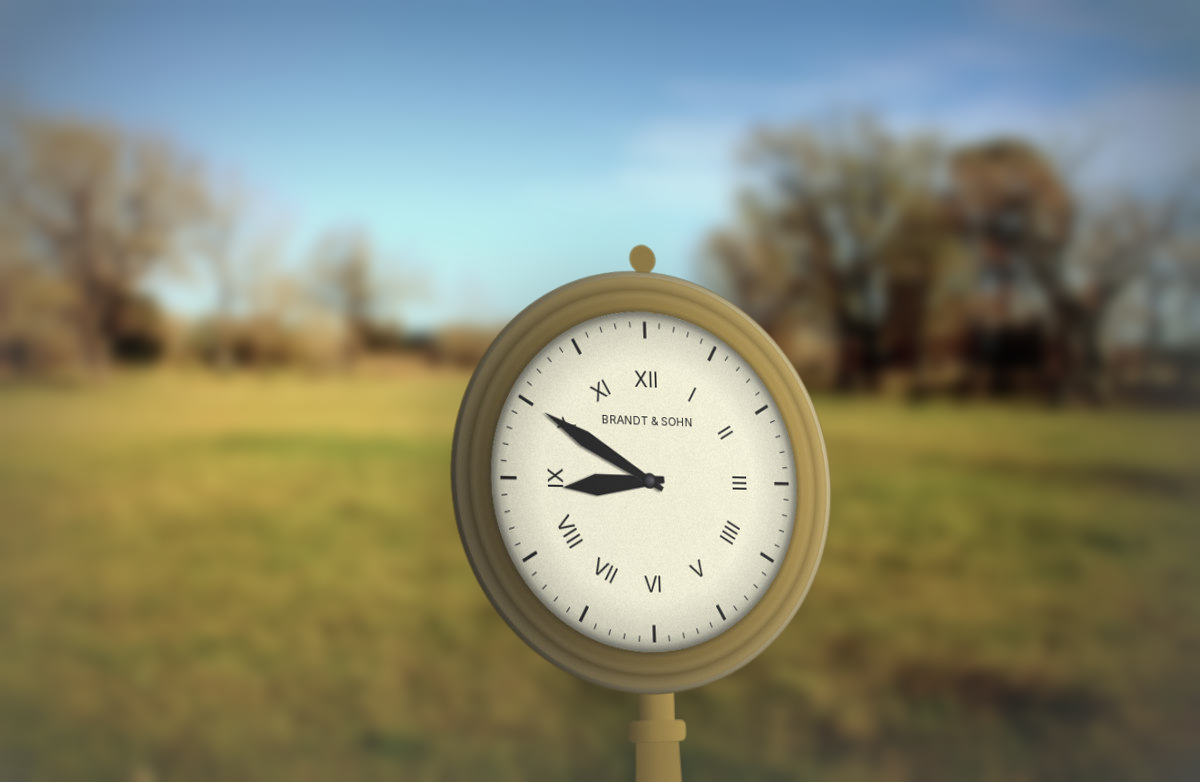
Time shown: 8:50
